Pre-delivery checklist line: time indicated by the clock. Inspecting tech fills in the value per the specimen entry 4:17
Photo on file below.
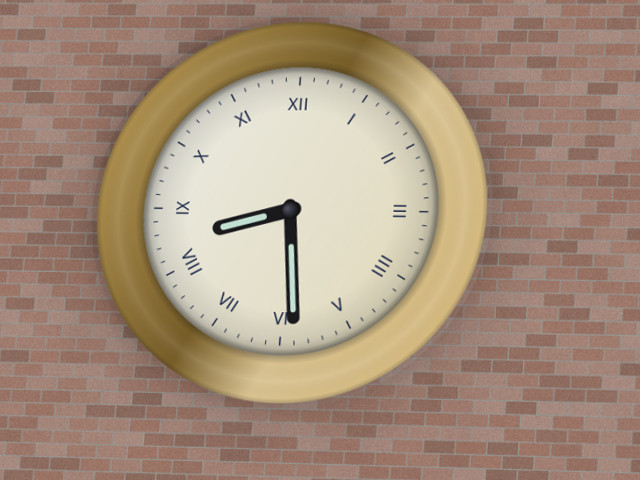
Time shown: 8:29
